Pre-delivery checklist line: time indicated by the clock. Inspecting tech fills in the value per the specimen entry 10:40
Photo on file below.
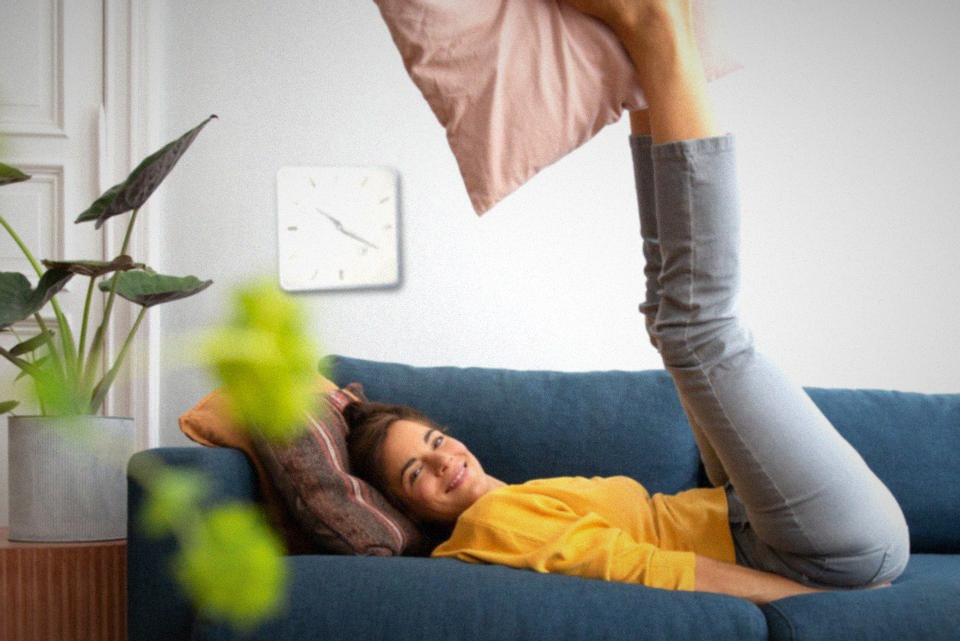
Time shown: 10:20
